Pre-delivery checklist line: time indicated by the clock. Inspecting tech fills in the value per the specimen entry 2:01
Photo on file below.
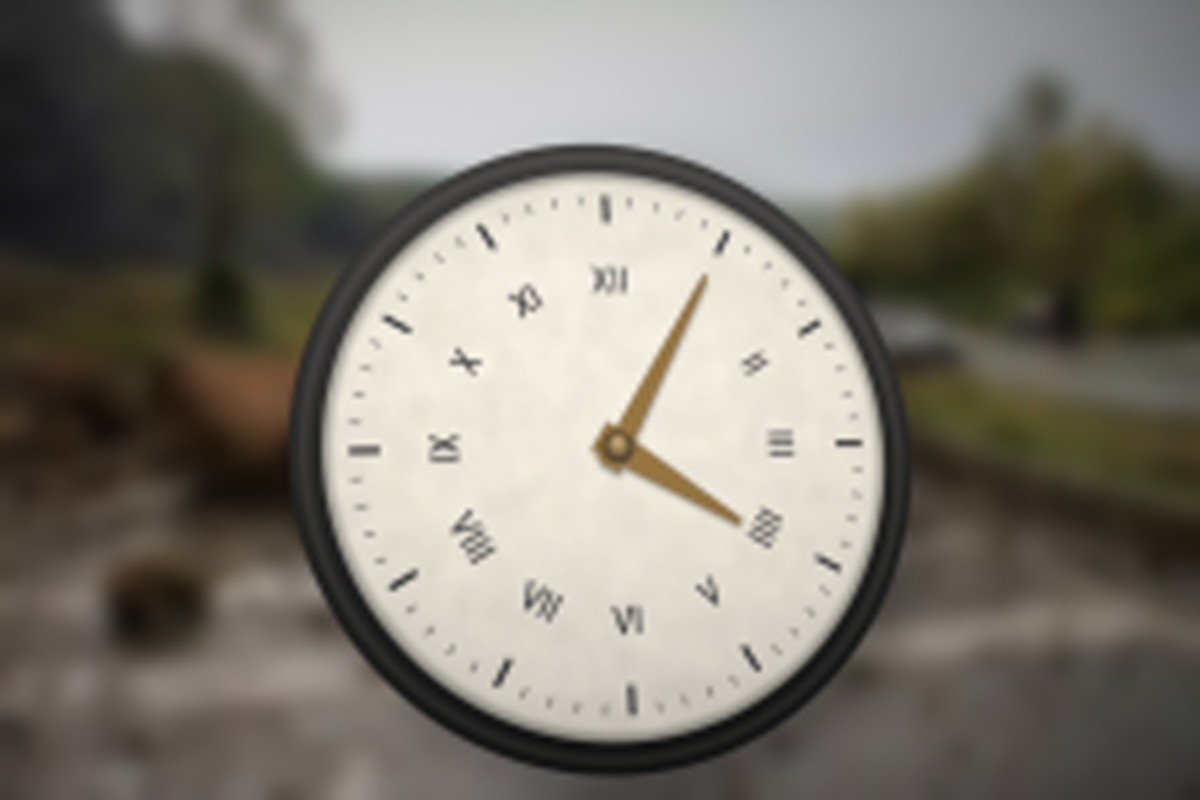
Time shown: 4:05
